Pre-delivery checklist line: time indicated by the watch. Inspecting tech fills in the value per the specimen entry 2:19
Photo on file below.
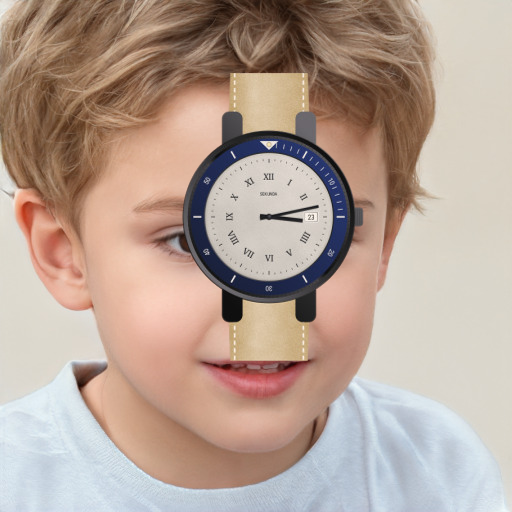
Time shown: 3:13
